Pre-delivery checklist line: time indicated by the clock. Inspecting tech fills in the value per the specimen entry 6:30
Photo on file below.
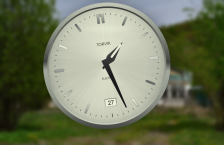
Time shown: 1:27
